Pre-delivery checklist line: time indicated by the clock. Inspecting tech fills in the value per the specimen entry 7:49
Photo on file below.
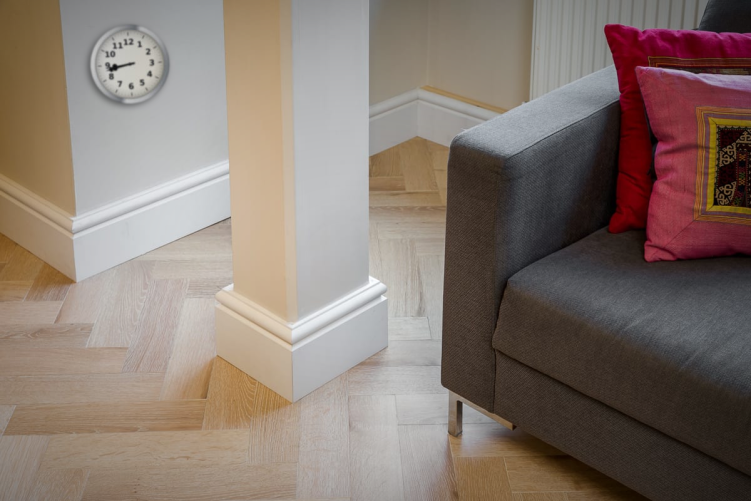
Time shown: 8:43
